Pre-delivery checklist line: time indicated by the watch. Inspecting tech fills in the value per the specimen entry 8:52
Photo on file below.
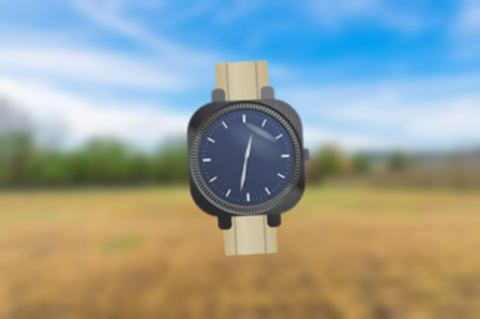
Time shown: 12:32
